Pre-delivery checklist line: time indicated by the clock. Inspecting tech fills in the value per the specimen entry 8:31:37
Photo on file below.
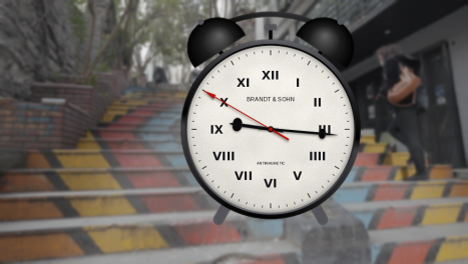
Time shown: 9:15:50
